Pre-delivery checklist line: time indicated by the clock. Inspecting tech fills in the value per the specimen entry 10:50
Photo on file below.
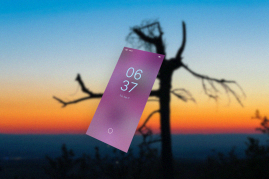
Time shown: 6:37
